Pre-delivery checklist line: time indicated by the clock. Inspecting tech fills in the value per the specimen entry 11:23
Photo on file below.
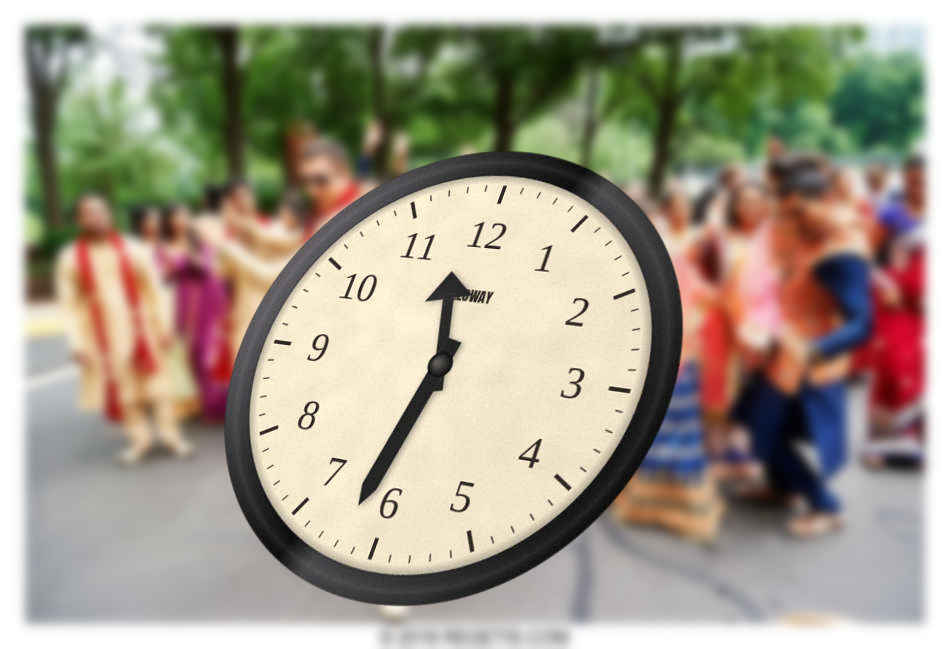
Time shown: 11:32
